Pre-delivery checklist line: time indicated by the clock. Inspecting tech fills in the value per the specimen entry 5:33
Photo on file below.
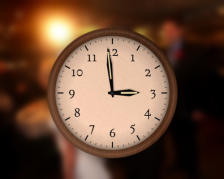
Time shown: 2:59
